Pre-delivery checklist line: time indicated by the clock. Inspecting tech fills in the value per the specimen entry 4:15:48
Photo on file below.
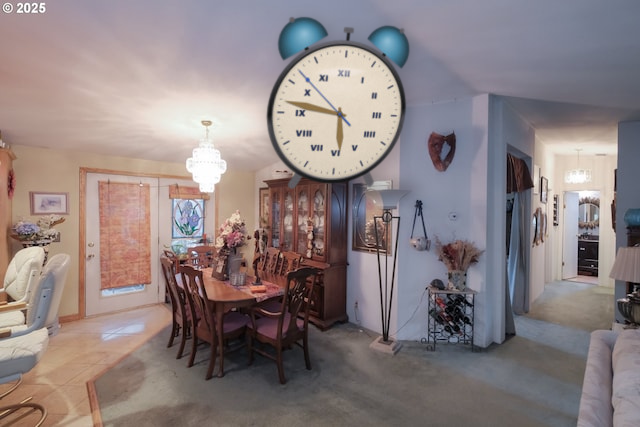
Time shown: 5:46:52
